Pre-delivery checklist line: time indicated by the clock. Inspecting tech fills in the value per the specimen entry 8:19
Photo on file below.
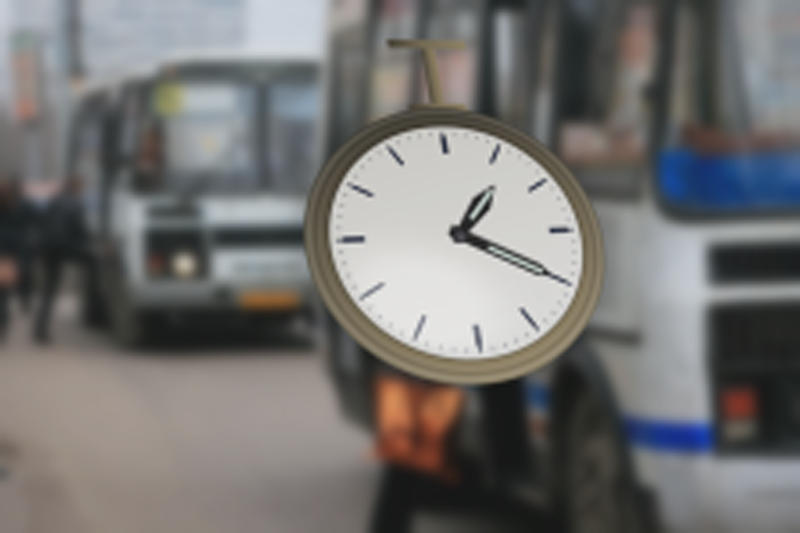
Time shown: 1:20
